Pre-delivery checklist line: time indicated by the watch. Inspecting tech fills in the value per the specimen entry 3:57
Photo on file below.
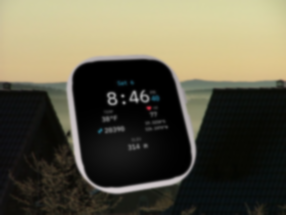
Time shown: 8:46
